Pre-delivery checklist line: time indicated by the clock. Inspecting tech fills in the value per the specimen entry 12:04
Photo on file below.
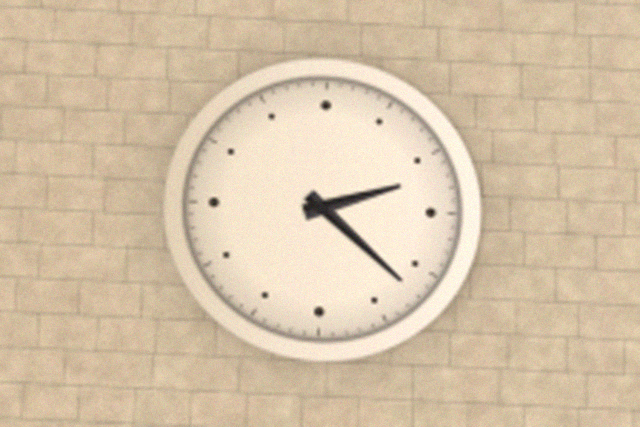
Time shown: 2:22
